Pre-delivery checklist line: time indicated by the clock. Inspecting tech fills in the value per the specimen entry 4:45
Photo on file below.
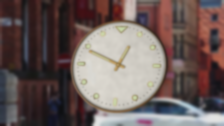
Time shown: 12:49
